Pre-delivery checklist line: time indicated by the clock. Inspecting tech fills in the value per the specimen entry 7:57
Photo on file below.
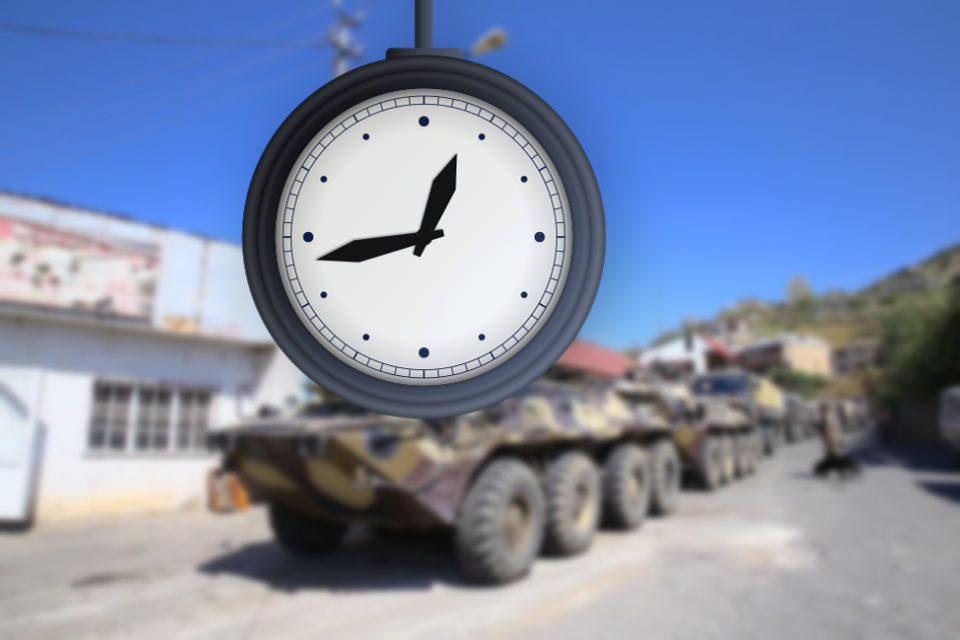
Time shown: 12:43
